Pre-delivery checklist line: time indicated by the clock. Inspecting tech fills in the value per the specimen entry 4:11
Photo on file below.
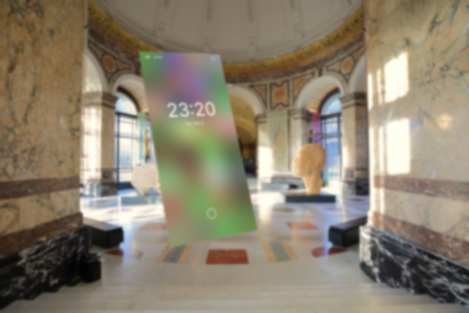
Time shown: 23:20
